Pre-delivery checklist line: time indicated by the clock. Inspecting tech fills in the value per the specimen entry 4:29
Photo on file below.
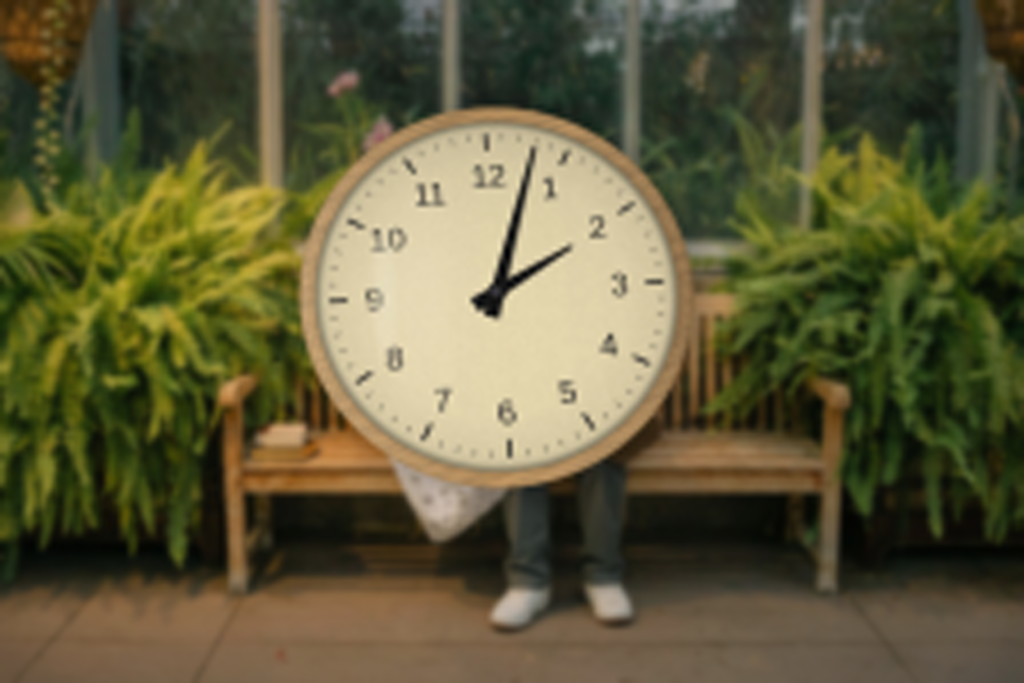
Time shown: 2:03
